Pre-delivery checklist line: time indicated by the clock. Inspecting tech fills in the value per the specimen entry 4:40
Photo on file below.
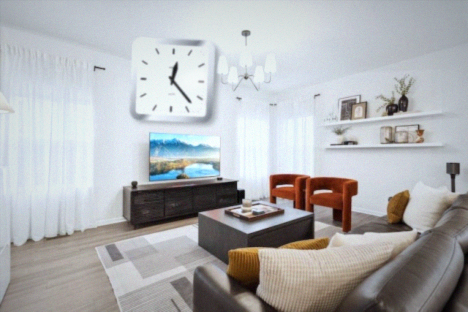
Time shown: 12:23
